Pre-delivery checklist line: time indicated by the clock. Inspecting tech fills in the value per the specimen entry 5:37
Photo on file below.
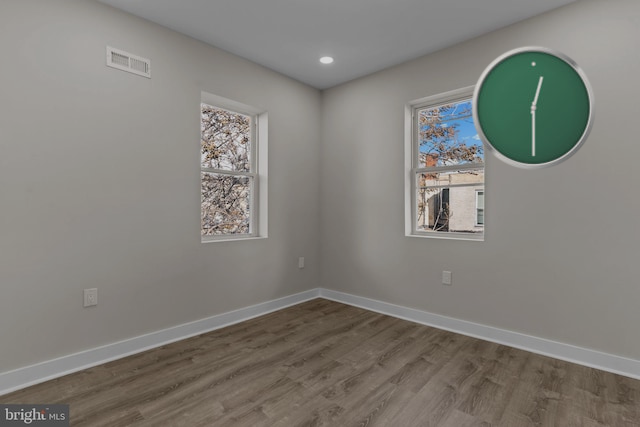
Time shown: 12:30
